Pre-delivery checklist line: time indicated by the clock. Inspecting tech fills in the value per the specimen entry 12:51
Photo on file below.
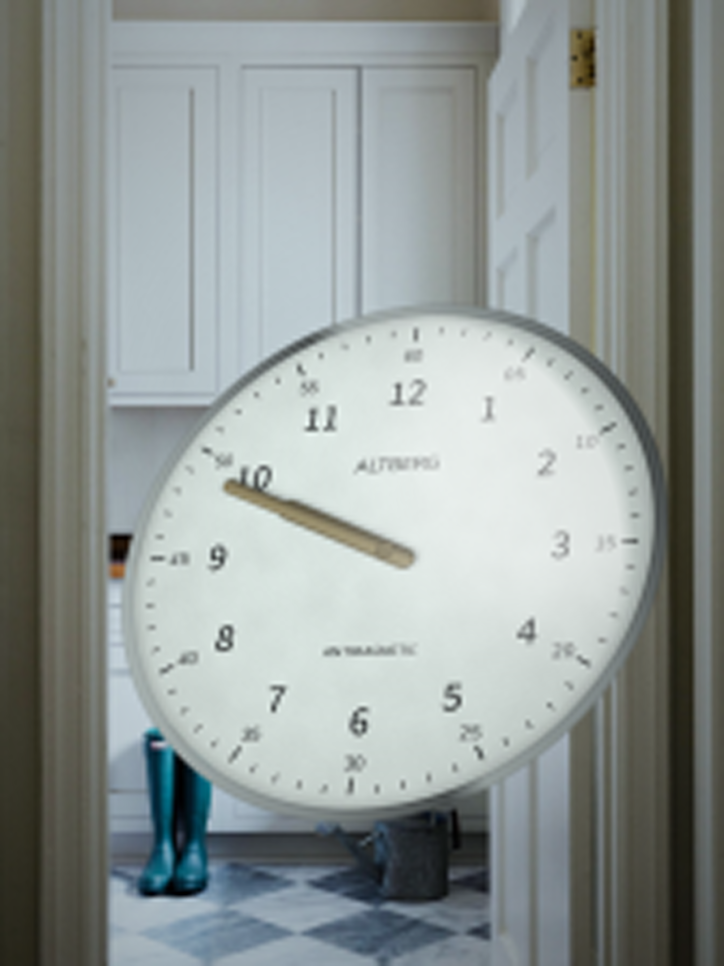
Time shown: 9:49
